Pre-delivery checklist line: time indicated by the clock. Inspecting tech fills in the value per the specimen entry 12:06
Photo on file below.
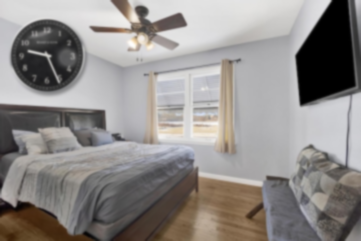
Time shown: 9:26
